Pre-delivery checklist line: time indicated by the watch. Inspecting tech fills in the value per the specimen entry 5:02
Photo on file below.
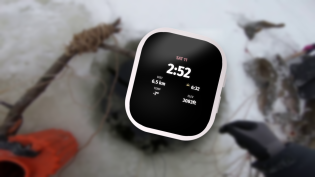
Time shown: 2:52
